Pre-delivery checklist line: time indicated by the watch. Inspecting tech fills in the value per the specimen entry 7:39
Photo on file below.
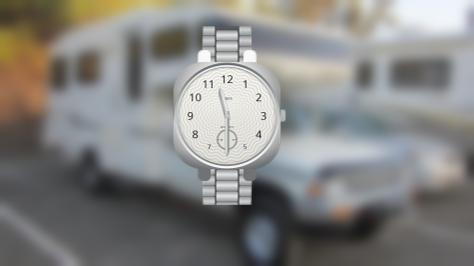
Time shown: 11:30
